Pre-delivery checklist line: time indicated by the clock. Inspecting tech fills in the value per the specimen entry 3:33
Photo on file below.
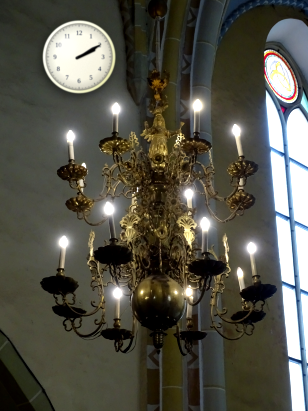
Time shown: 2:10
